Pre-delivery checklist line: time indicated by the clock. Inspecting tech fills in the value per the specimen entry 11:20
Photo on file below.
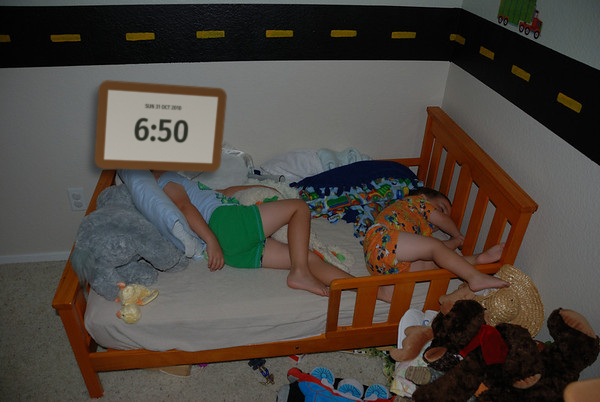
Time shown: 6:50
